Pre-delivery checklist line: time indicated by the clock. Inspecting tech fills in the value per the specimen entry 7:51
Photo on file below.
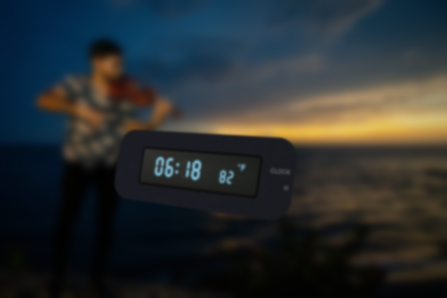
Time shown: 6:18
